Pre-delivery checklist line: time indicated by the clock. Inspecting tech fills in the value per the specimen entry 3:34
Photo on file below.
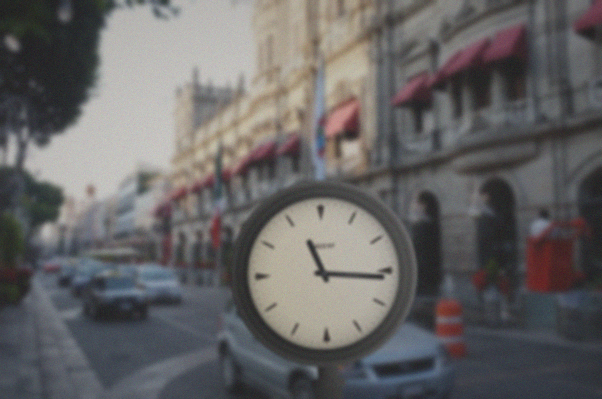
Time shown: 11:16
